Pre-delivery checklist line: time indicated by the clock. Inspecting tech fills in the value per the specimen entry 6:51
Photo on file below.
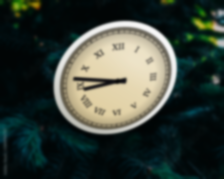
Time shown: 8:47
